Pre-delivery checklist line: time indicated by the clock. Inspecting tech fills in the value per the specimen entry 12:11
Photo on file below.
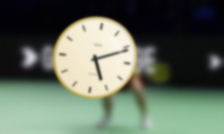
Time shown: 5:11
